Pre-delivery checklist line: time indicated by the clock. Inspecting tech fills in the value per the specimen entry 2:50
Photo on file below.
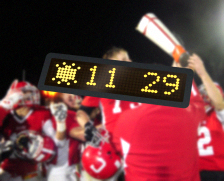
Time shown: 11:29
